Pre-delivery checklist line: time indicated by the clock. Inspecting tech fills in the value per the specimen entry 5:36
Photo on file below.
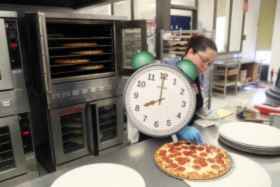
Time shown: 8:00
